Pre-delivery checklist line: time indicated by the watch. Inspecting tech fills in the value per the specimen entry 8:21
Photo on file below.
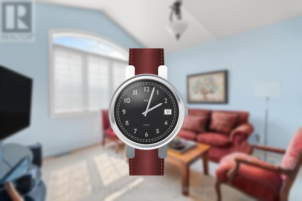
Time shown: 2:03
